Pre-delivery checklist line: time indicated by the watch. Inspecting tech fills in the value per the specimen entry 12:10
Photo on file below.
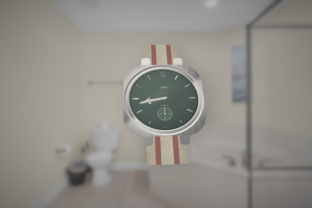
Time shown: 8:43
